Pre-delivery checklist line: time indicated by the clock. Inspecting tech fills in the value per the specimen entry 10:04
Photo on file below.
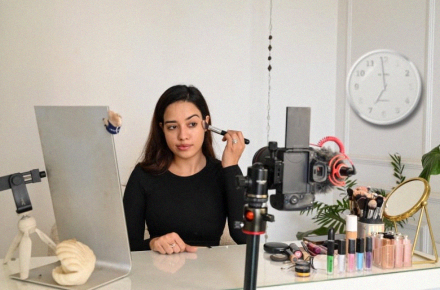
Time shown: 6:59
